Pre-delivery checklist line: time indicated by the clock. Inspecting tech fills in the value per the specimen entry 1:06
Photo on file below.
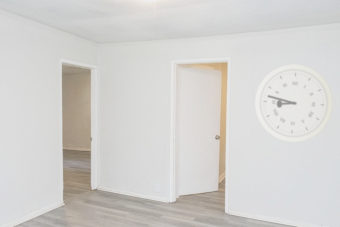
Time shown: 8:47
